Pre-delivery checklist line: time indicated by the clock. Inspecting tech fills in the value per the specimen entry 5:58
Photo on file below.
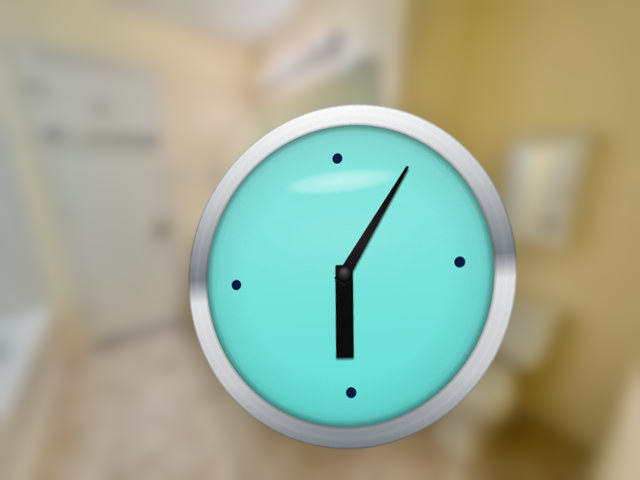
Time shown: 6:06
